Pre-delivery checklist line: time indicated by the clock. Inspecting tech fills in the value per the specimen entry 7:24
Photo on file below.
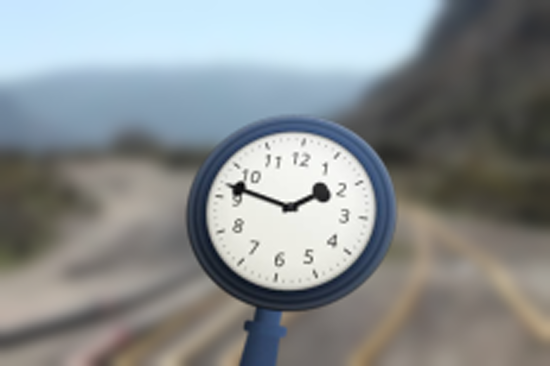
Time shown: 1:47
